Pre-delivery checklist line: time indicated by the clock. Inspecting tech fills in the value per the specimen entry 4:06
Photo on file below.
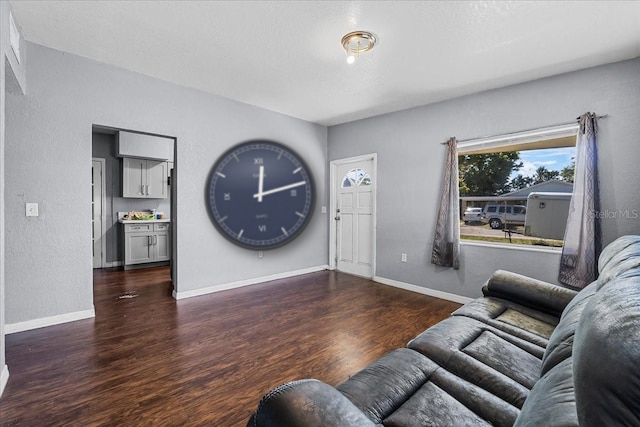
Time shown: 12:13
